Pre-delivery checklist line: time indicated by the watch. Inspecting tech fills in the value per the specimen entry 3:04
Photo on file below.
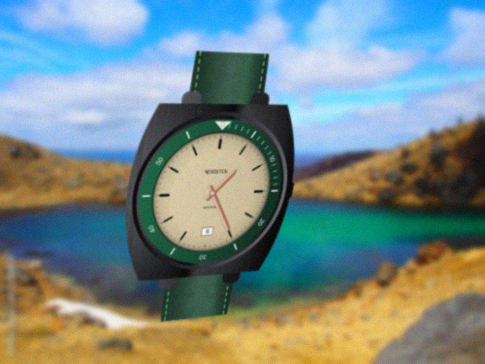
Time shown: 1:25
